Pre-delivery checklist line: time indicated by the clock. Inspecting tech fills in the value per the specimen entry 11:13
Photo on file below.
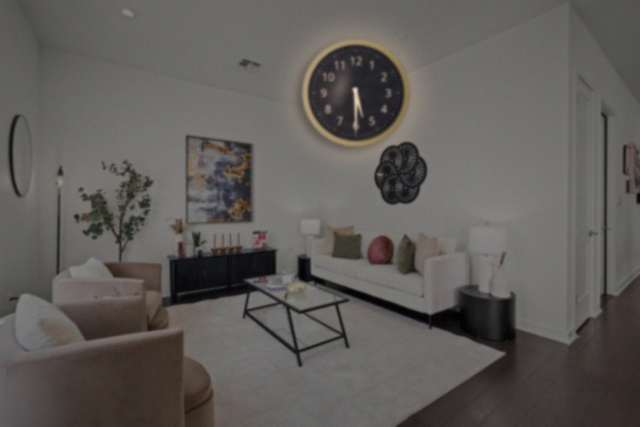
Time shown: 5:30
